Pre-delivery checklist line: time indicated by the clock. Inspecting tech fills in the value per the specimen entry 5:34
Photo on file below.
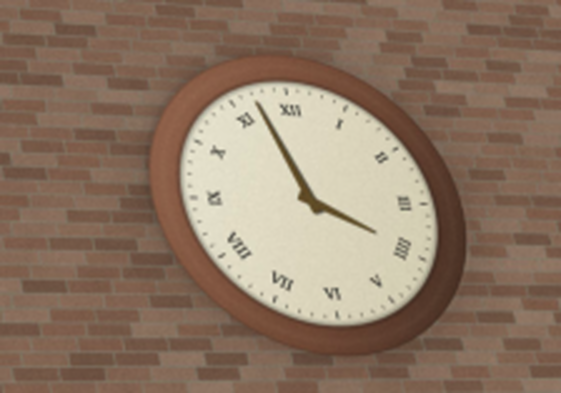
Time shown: 3:57
